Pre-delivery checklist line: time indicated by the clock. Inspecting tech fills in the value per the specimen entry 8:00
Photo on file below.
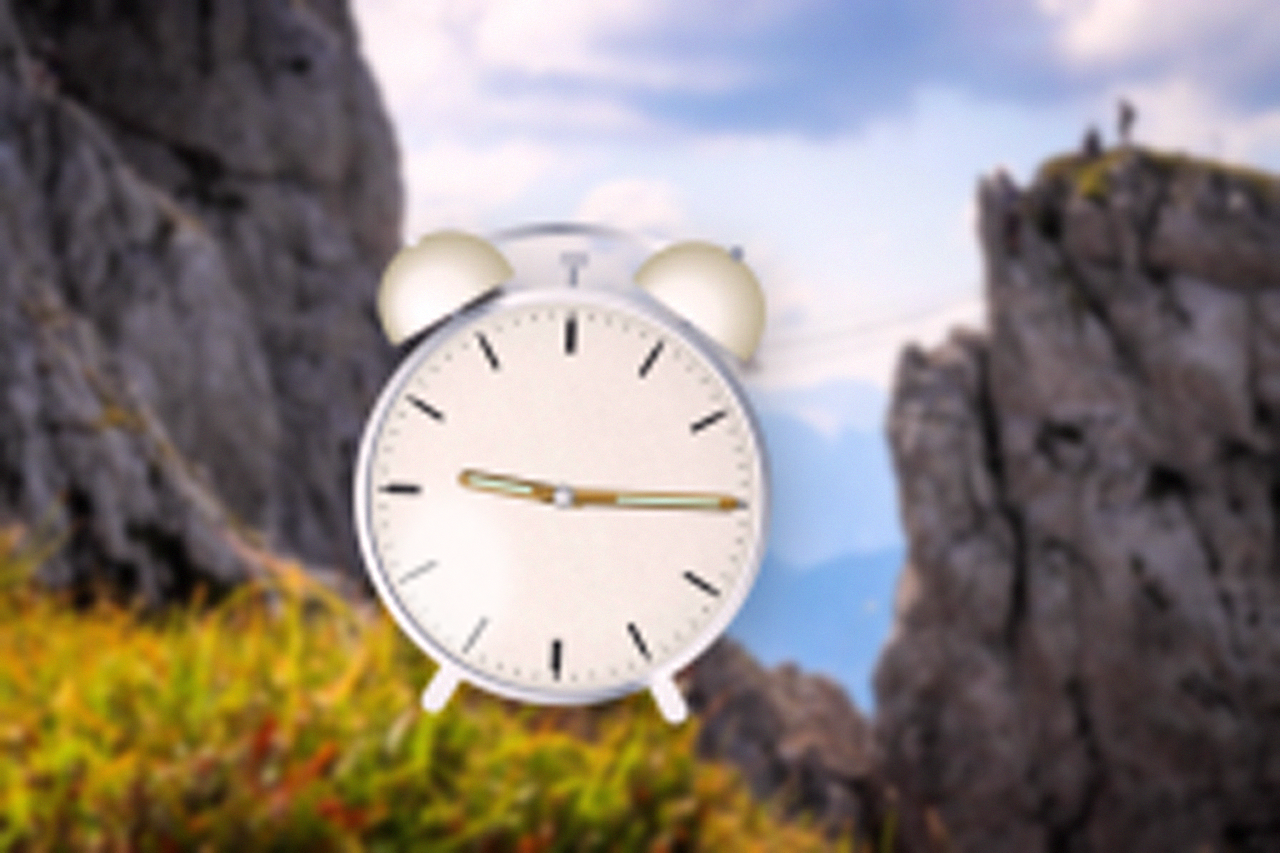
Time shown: 9:15
